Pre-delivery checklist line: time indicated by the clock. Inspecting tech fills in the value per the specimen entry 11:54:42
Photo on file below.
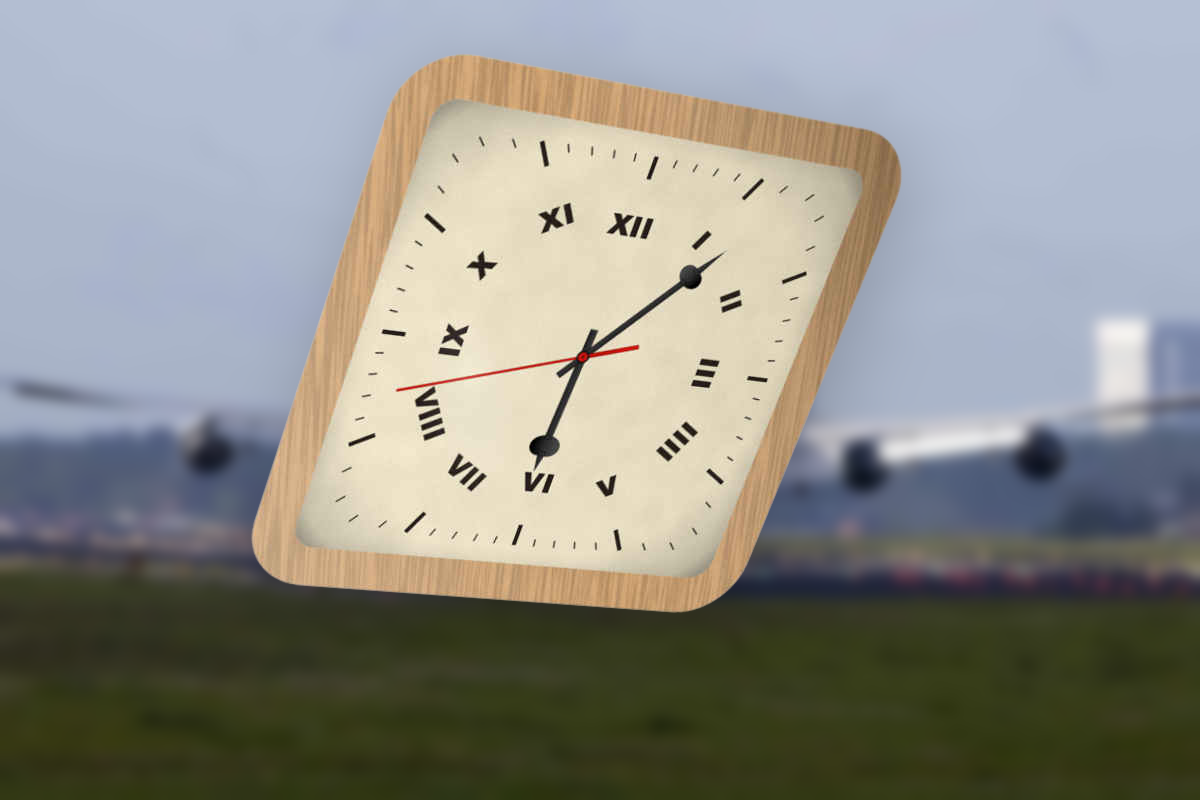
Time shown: 6:06:42
